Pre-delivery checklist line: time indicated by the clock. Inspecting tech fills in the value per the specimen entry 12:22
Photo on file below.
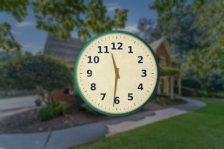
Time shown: 11:31
